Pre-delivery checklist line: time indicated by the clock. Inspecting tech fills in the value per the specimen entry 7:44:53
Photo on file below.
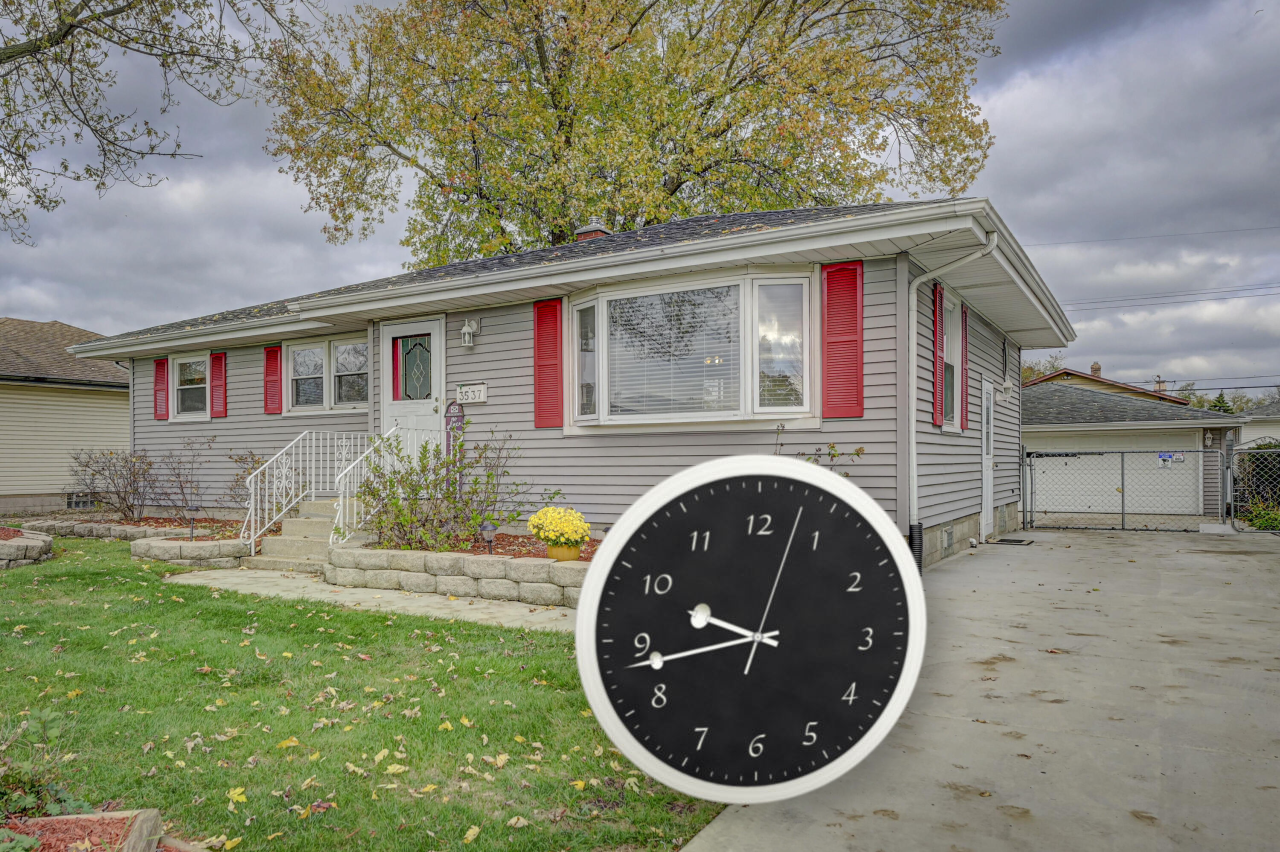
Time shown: 9:43:03
